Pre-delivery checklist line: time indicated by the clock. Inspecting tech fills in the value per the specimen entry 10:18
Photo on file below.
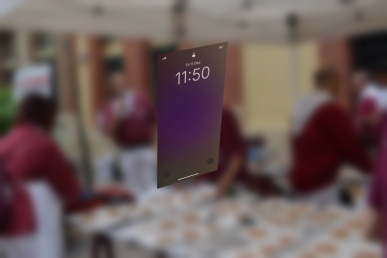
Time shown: 11:50
